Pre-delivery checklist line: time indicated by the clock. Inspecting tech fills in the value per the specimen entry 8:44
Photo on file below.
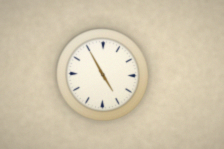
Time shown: 4:55
